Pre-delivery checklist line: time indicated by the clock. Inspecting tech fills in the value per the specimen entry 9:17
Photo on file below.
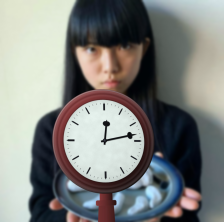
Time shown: 12:13
